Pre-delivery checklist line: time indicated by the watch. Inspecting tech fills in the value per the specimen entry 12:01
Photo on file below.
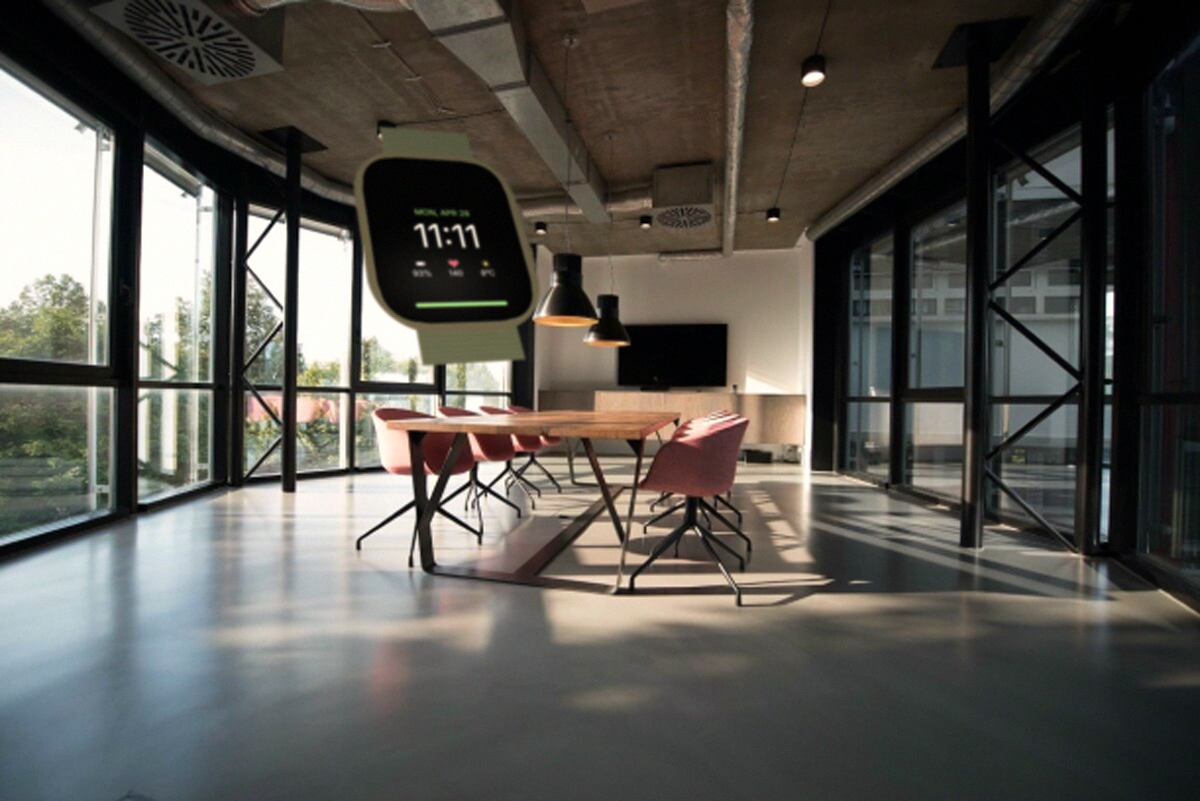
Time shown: 11:11
